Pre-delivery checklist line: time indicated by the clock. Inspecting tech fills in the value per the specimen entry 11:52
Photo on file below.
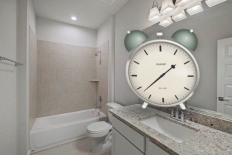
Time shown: 1:38
